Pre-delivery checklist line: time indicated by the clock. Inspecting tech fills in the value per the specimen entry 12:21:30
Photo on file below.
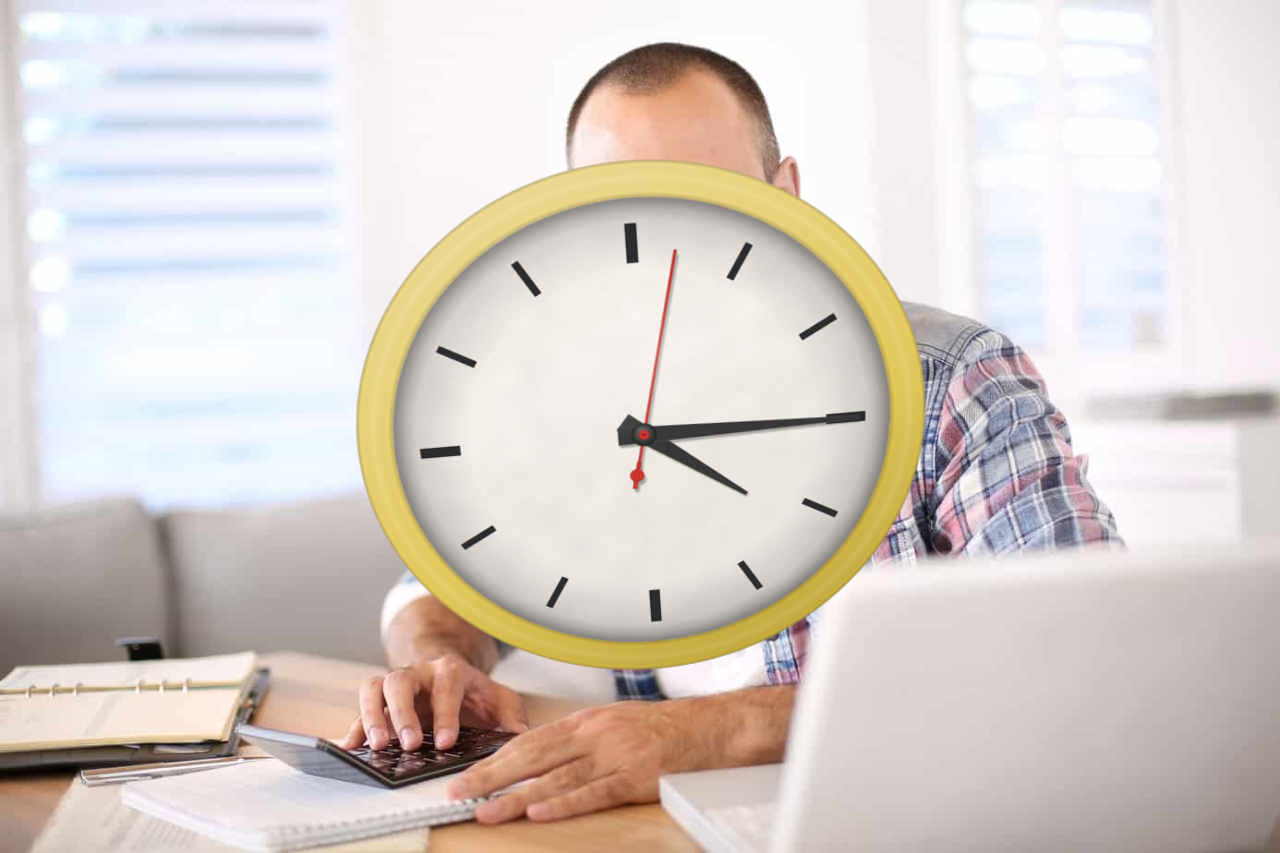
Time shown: 4:15:02
